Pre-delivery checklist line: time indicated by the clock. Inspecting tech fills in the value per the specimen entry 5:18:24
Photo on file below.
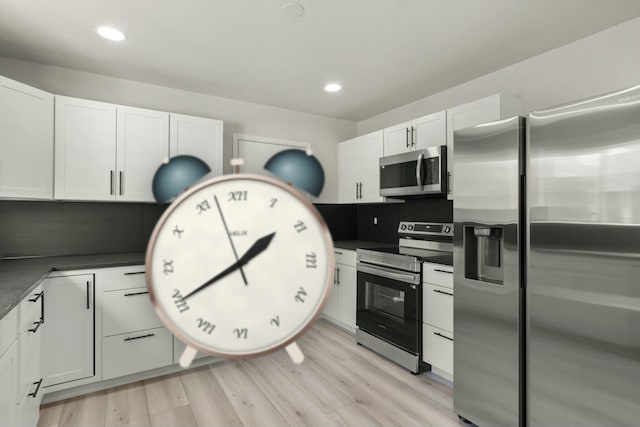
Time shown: 1:39:57
